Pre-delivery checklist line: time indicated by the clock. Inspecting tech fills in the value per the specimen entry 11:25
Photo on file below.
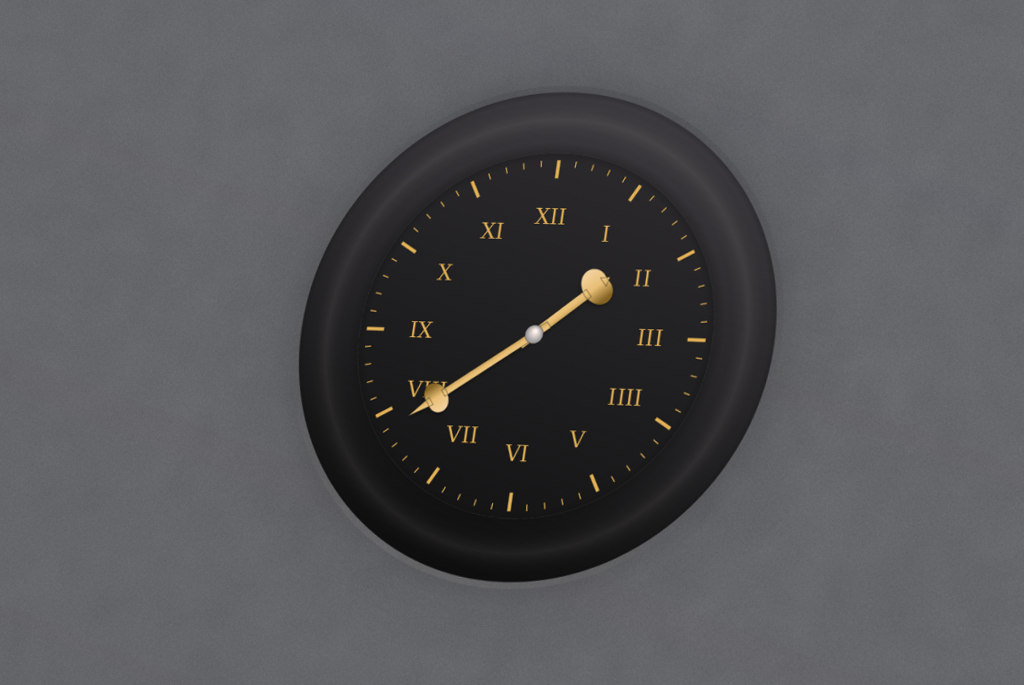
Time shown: 1:39
